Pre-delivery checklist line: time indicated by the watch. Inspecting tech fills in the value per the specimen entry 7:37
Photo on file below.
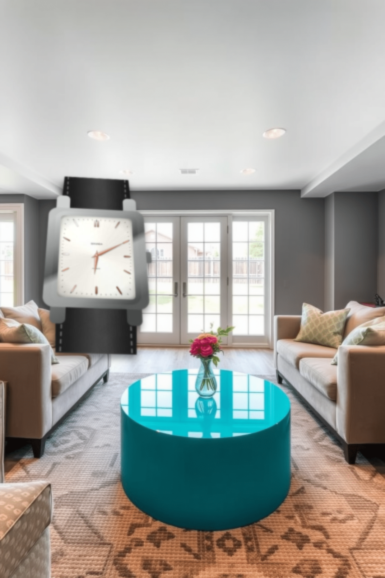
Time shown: 6:10
